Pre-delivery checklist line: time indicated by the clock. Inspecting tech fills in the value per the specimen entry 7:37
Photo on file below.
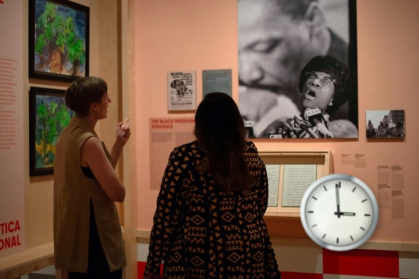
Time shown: 2:59
